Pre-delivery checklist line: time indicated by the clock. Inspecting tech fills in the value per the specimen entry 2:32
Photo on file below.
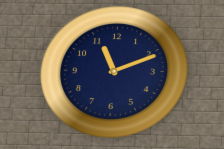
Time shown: 11:11
